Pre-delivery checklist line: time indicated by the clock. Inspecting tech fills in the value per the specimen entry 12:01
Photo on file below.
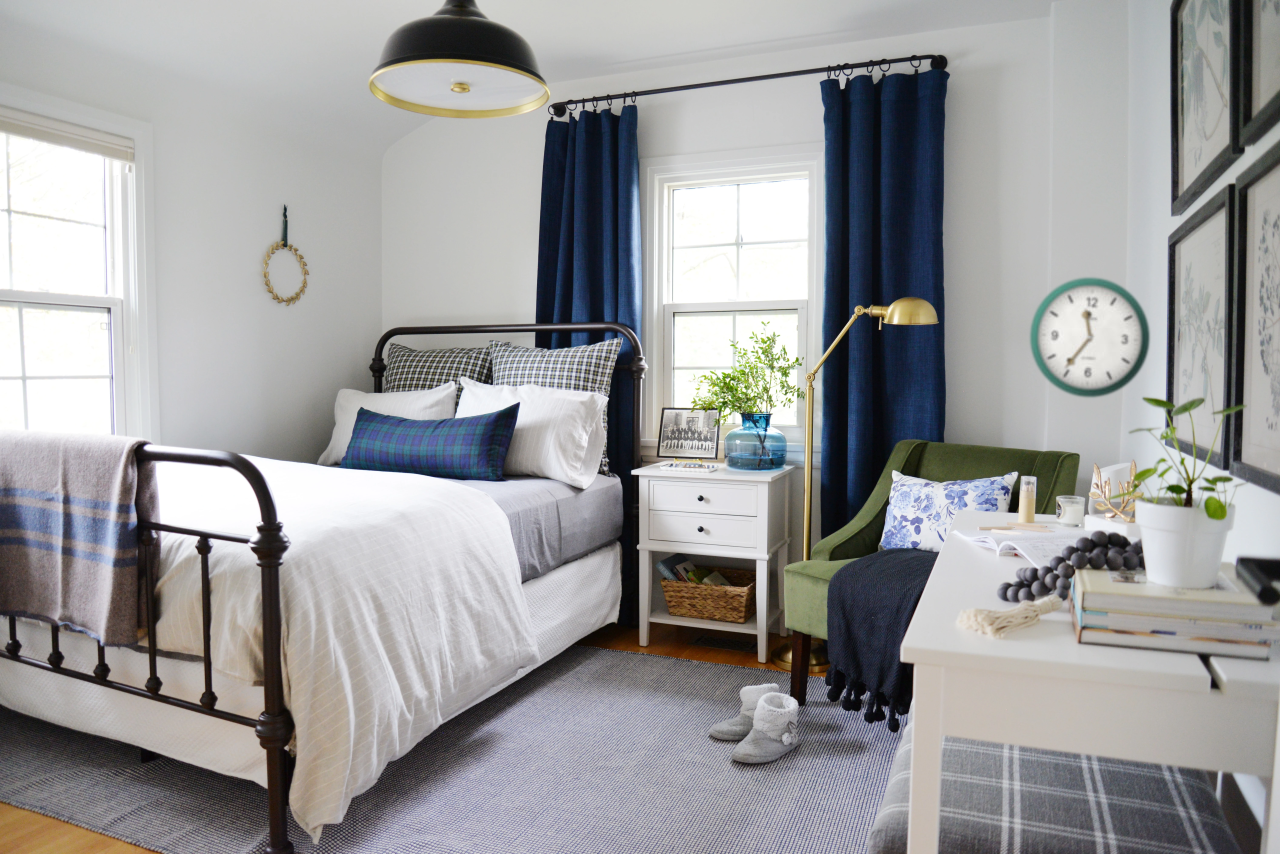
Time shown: 11:36
